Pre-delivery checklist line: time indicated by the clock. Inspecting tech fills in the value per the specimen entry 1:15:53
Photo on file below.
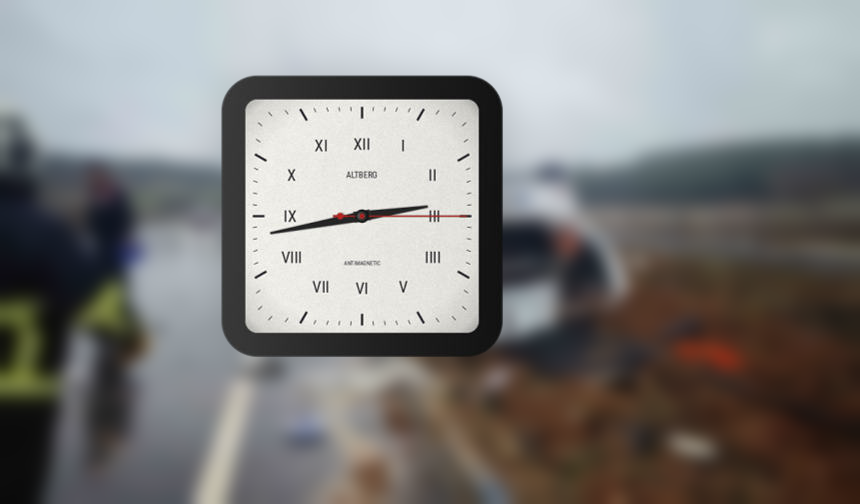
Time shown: 2:43:15
